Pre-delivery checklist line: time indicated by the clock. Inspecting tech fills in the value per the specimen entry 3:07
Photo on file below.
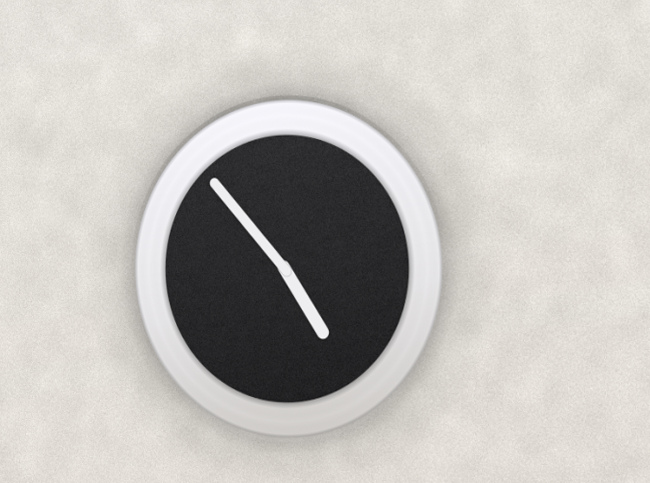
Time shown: 4:53
